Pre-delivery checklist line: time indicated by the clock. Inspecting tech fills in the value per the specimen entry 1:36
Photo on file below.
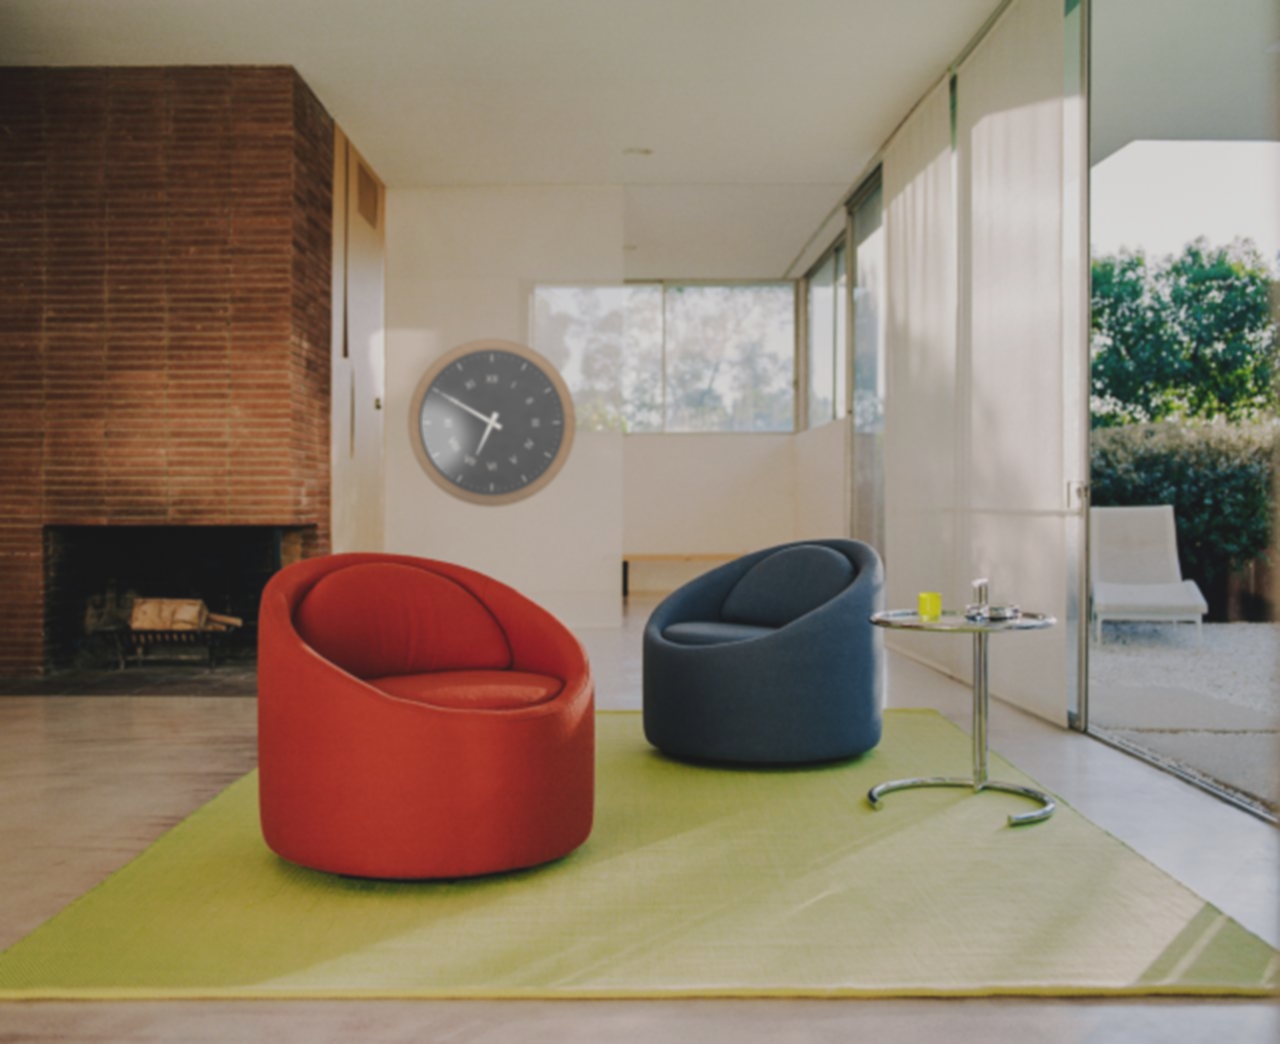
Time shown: 6:50
